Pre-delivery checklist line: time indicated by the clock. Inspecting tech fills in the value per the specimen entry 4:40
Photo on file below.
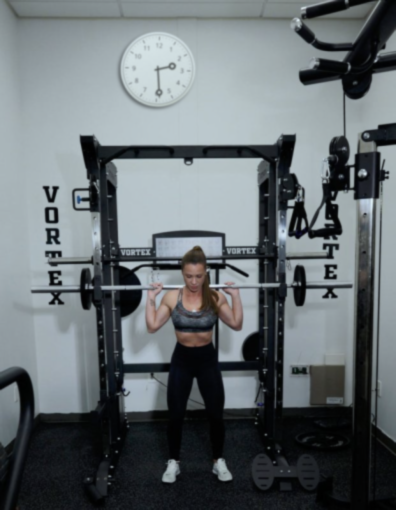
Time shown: 2:29
